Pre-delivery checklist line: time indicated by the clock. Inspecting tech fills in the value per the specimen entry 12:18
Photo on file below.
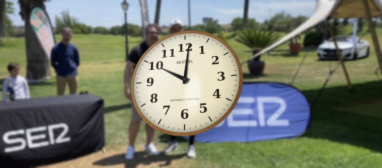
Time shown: 10:01
